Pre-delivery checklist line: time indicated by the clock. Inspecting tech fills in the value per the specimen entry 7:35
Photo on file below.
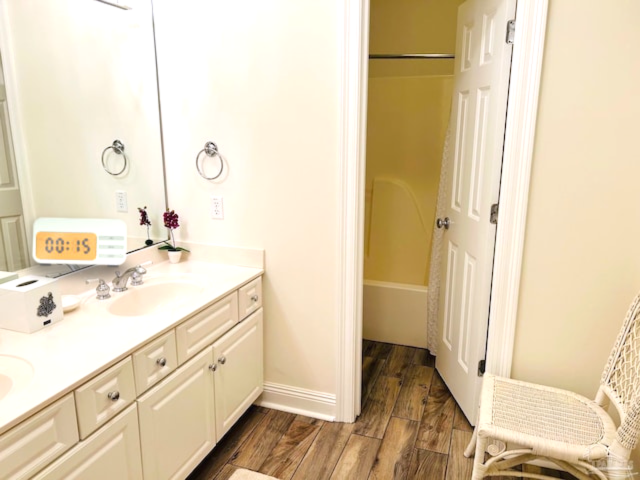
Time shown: 0:15
